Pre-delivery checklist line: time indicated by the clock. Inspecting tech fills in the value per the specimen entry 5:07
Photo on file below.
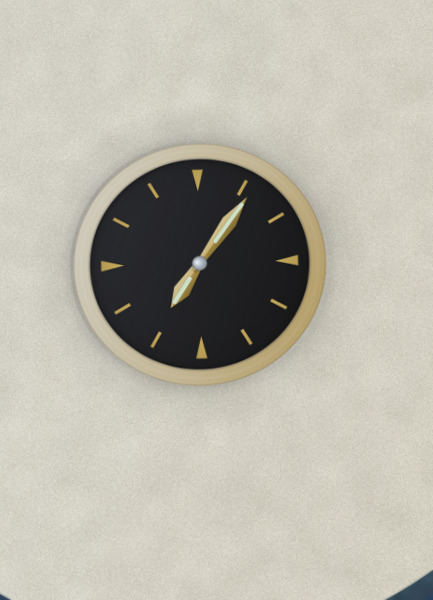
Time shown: 7:06
